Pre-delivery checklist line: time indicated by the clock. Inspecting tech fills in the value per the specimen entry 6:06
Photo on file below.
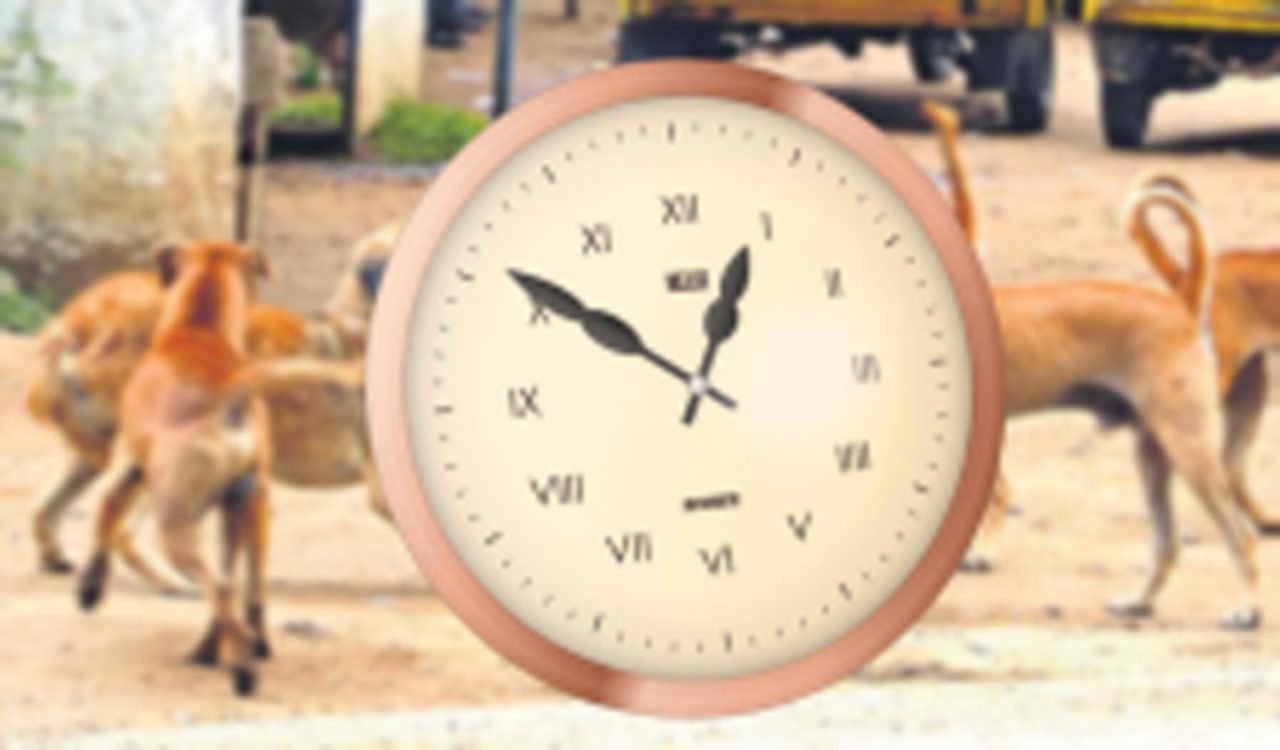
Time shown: 12:51
